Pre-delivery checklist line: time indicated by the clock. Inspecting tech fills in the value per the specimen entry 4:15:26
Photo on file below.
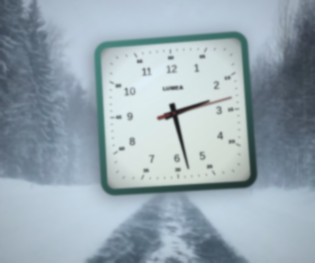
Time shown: 2:28:13
